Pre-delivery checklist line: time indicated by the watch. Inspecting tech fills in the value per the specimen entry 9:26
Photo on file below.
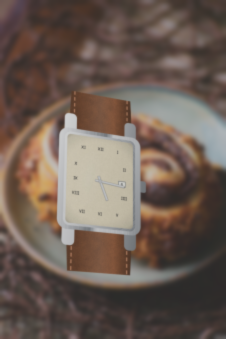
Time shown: 5:16
